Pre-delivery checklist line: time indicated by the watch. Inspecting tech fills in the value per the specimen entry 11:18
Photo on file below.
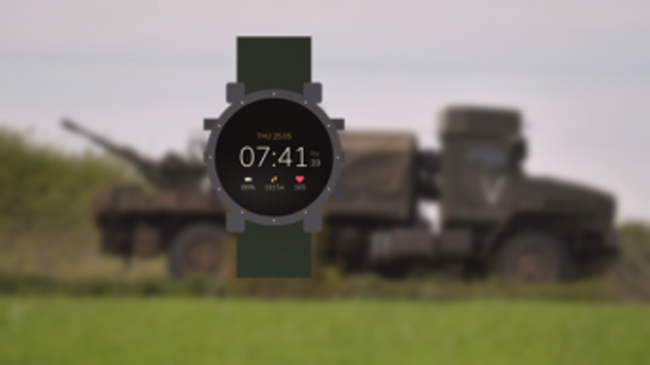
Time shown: 7:41
